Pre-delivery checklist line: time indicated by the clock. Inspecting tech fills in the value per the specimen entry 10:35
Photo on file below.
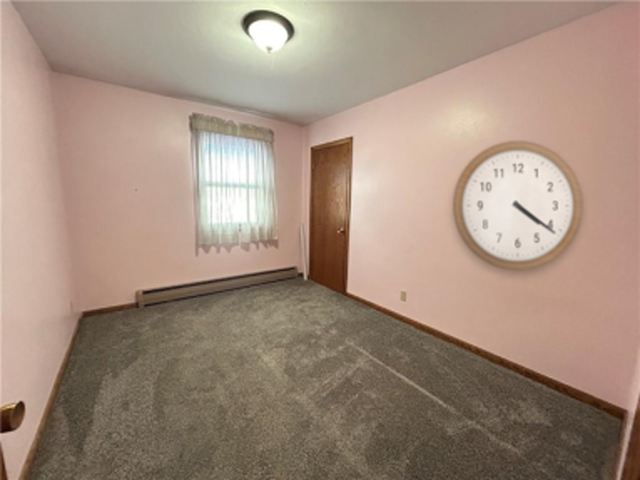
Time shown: 4:21
